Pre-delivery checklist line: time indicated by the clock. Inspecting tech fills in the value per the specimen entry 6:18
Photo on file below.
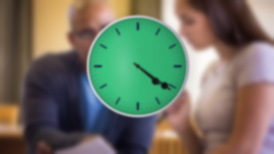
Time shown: 4:21
